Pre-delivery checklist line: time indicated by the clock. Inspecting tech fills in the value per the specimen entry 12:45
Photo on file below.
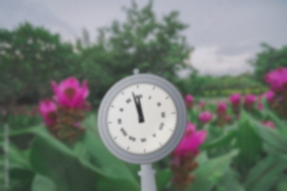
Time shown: 11:58
